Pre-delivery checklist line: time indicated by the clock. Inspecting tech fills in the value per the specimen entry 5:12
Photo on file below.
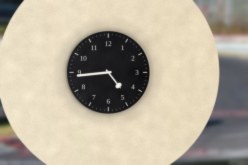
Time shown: 4:44
